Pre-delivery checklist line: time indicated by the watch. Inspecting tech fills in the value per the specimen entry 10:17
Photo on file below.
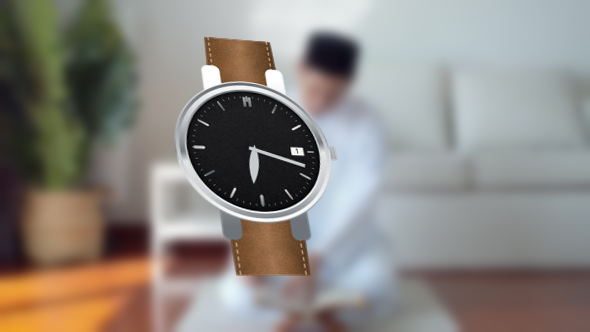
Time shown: 6:18
